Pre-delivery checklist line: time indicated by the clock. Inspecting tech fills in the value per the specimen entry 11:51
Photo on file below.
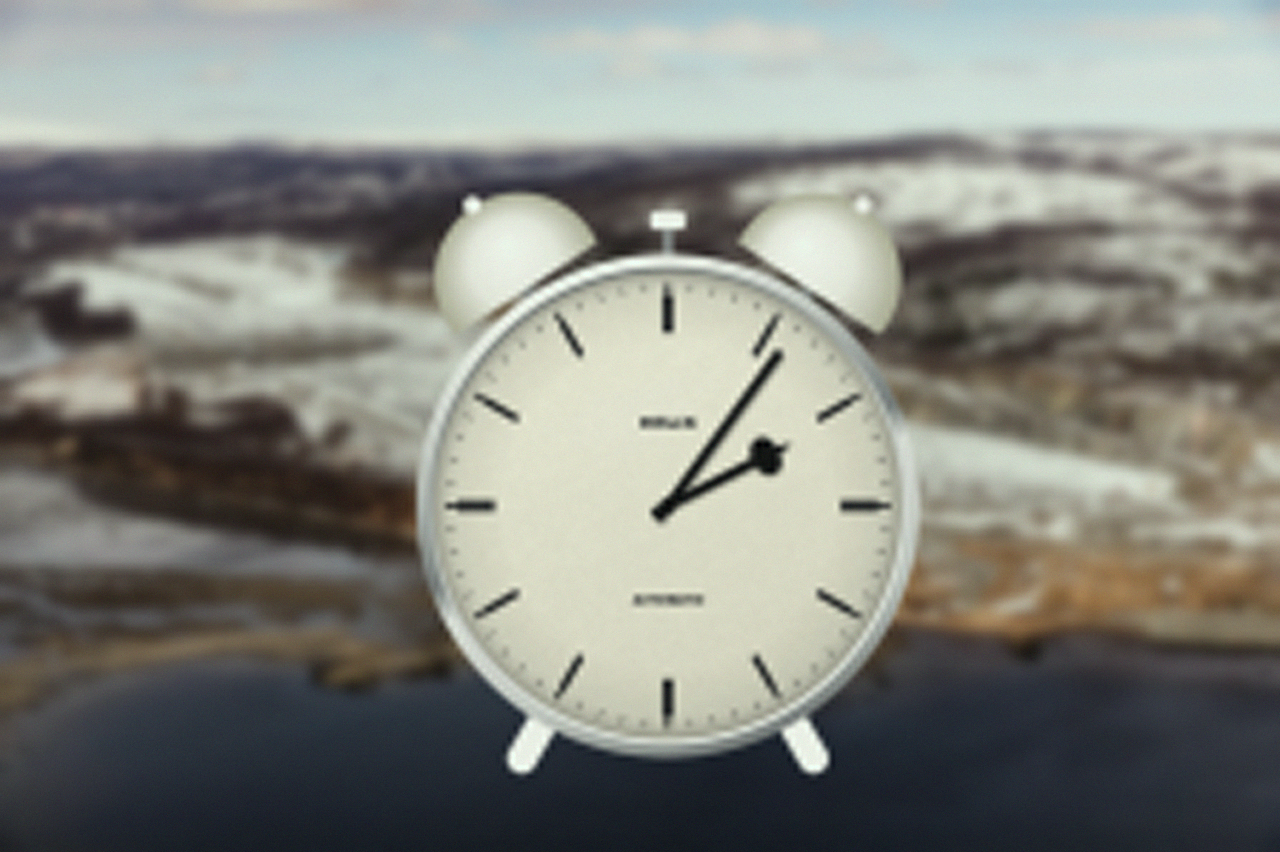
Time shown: 2:06
